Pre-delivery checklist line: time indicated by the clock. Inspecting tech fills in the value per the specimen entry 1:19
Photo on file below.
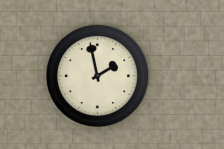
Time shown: 1:58
